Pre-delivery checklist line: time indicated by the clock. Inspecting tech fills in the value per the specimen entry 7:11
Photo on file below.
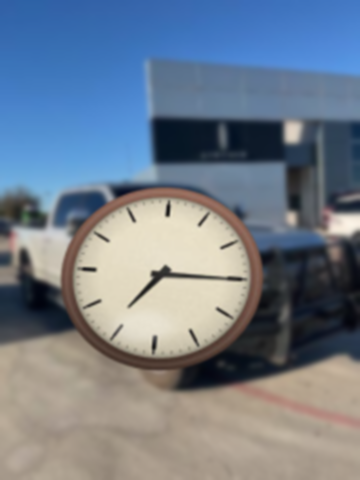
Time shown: 7:15
